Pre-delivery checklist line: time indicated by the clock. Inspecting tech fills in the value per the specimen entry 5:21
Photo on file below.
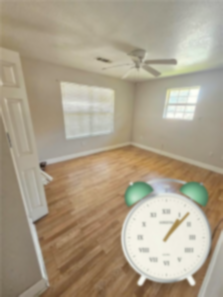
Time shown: 1:07
